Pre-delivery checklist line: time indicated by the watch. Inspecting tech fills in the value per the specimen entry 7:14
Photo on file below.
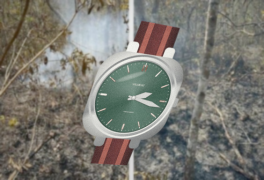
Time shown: 2:17
